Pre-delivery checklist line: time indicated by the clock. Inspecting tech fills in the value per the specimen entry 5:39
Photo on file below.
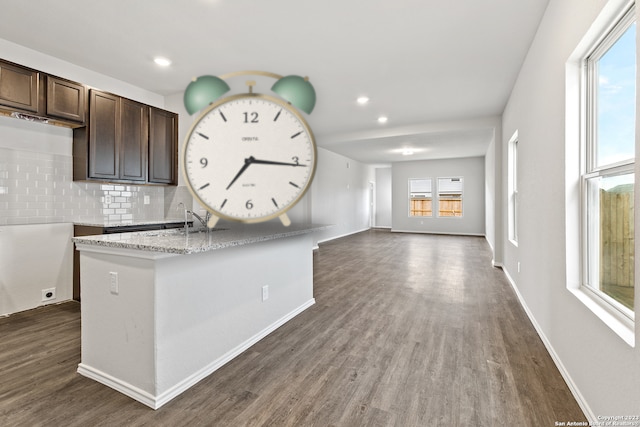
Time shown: 7:16
